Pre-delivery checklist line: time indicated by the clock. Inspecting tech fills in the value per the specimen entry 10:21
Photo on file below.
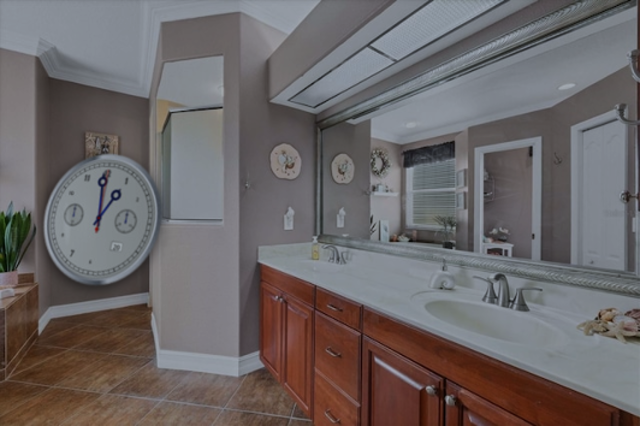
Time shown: 12:59
